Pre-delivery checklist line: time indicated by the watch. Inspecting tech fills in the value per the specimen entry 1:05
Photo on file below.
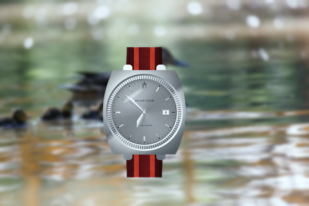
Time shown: 6:52
